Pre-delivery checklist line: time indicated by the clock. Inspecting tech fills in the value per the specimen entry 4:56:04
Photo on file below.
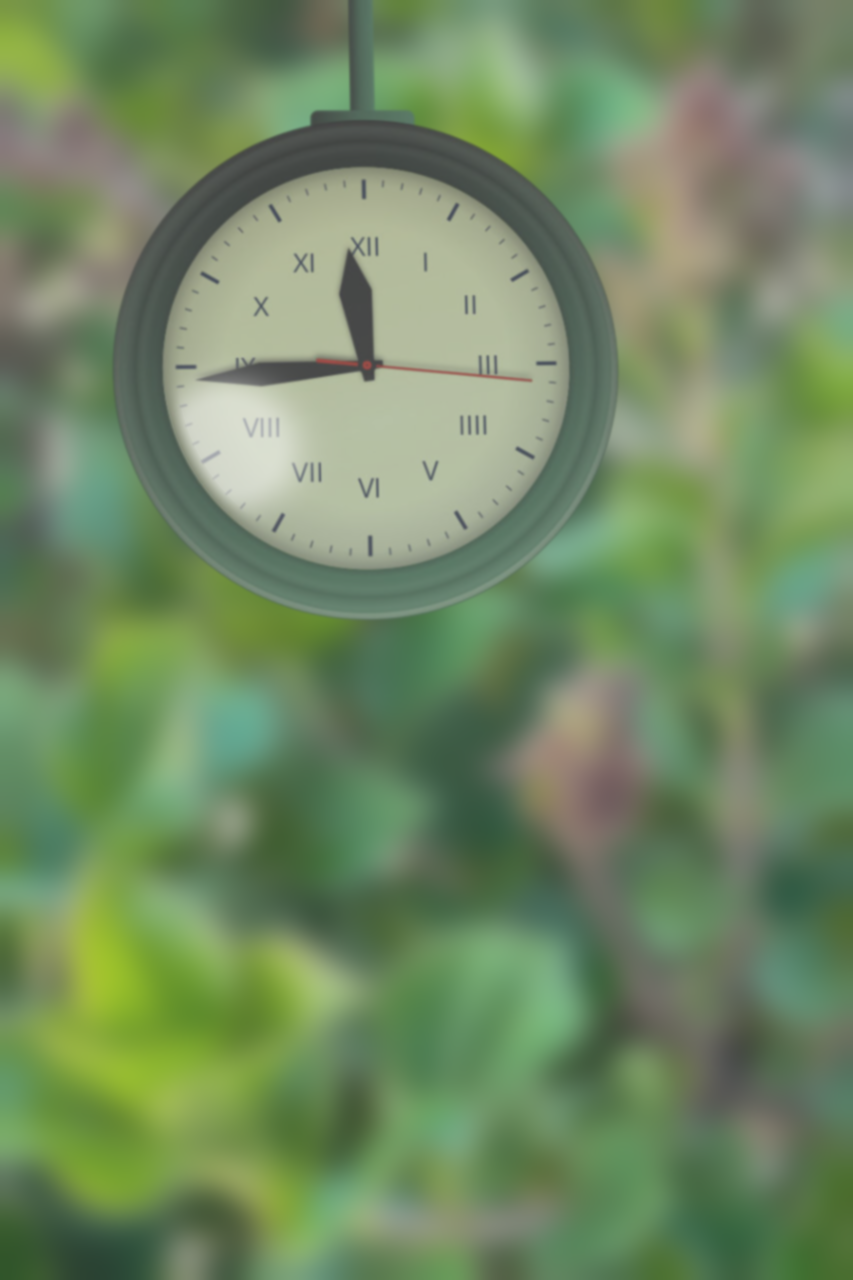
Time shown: 11:44:16
